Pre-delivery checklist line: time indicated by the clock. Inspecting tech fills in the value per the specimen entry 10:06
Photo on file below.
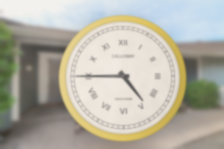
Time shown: 4:45
